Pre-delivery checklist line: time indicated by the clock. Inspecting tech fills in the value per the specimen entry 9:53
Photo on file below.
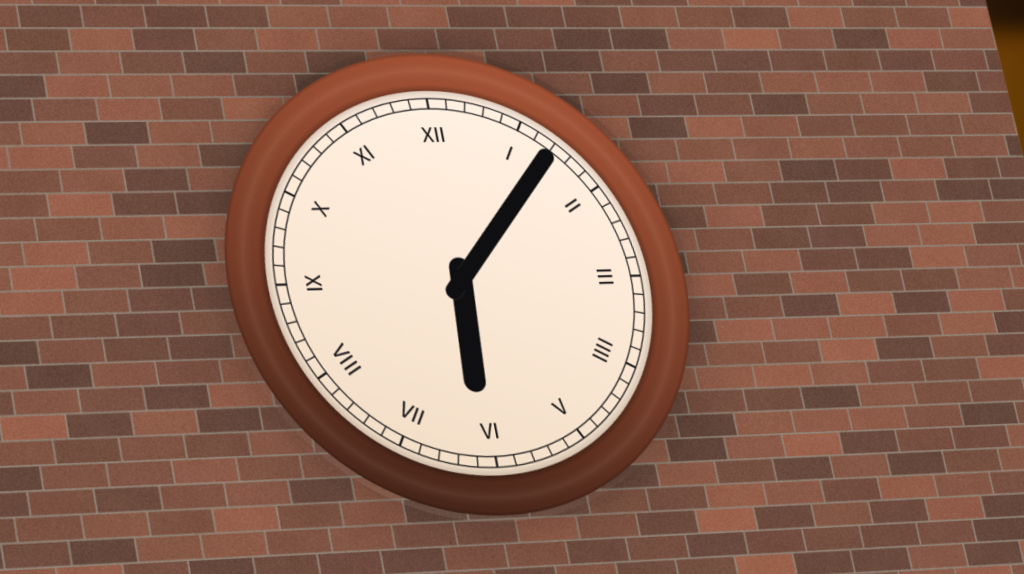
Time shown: 6:07
